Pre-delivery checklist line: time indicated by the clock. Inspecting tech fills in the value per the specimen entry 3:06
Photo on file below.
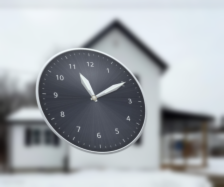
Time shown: 11:10
